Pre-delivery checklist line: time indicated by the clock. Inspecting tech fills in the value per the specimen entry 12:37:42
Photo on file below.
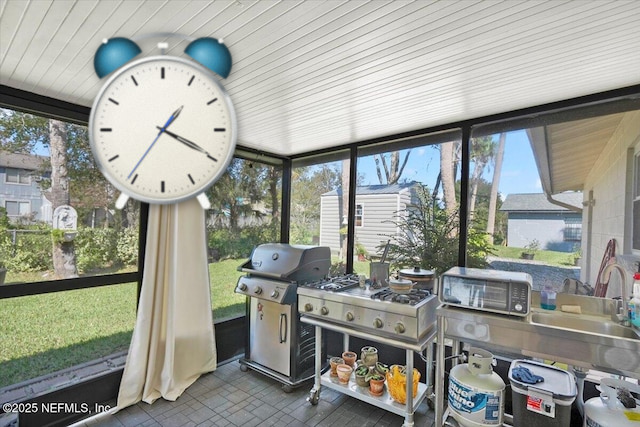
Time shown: 1:19:36
